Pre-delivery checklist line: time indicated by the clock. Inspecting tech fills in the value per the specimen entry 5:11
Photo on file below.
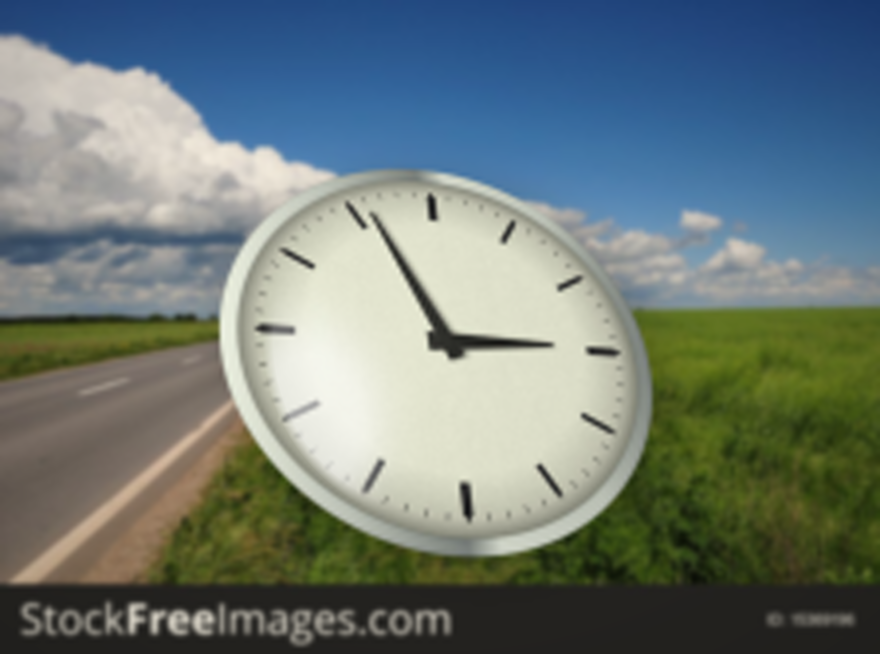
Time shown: 2:56
